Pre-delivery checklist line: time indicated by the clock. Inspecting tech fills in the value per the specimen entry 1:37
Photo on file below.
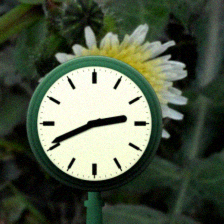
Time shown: 2:41
